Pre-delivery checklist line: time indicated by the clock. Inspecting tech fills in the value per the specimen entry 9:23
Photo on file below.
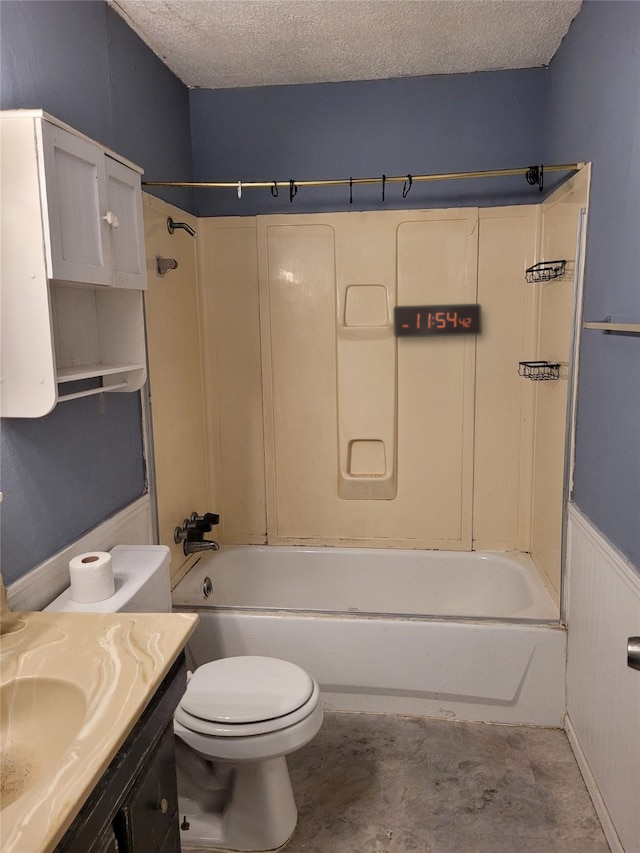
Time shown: 11:54
